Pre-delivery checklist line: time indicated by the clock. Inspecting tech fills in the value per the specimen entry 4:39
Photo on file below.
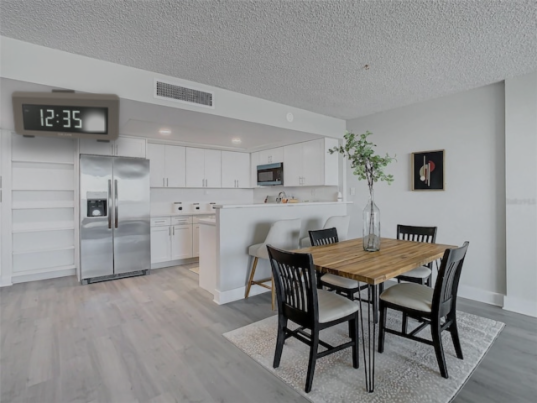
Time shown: 12:35
